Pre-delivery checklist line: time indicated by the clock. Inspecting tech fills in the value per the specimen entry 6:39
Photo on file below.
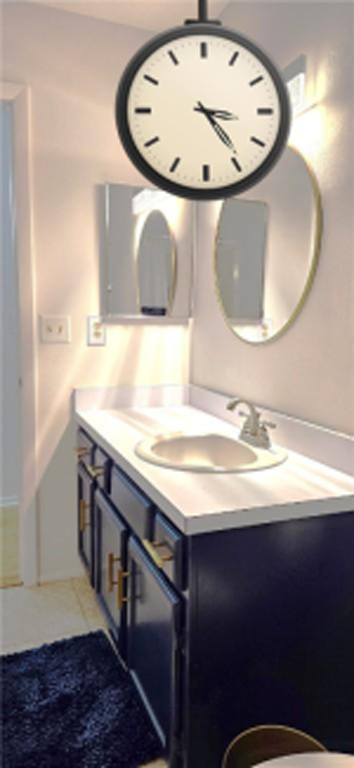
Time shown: 3:24
